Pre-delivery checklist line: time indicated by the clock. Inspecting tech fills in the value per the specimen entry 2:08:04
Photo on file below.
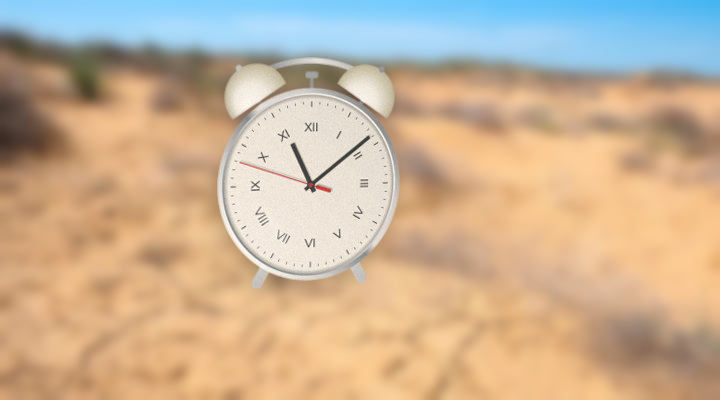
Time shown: 11:08:48
